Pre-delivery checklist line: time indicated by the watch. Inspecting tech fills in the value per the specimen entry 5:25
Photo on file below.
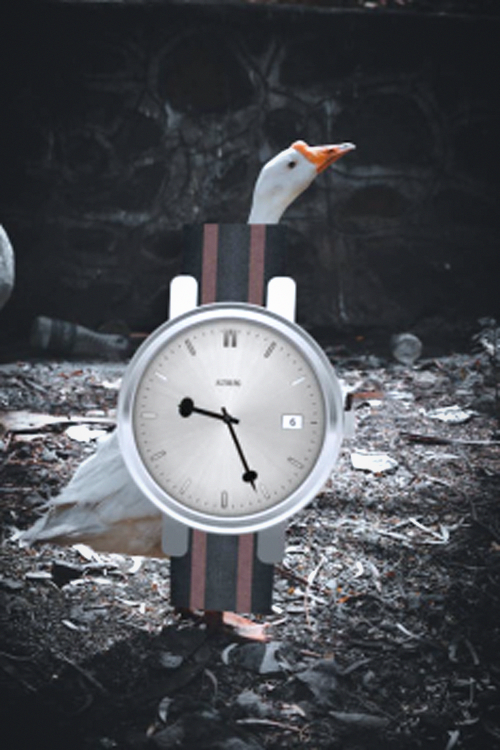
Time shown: 9:26
